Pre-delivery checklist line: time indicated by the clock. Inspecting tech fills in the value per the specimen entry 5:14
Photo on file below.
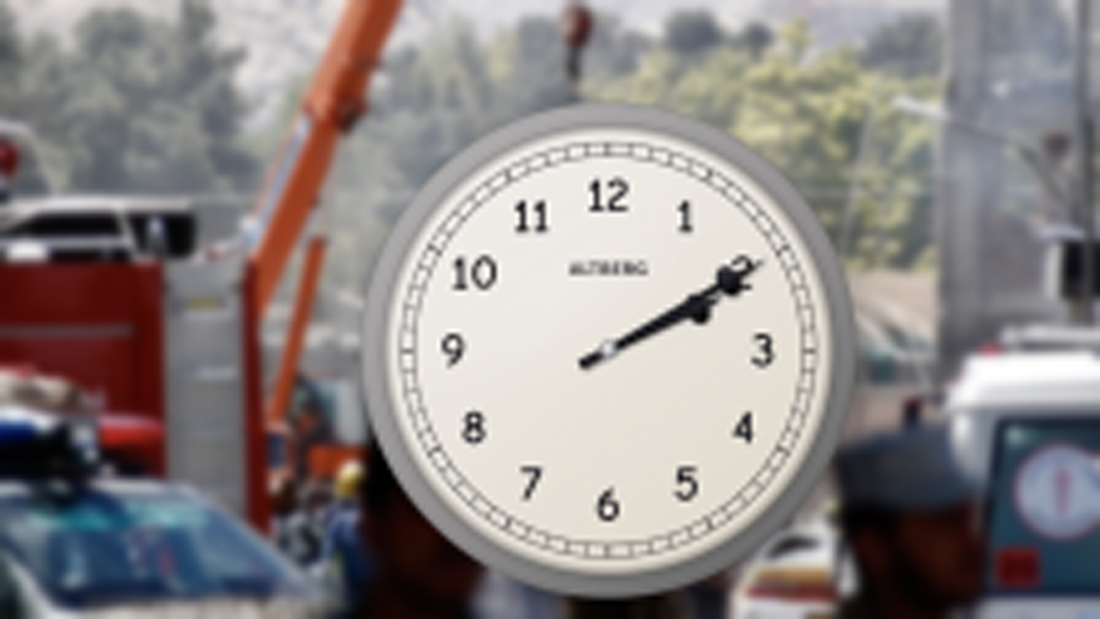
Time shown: 2:10
